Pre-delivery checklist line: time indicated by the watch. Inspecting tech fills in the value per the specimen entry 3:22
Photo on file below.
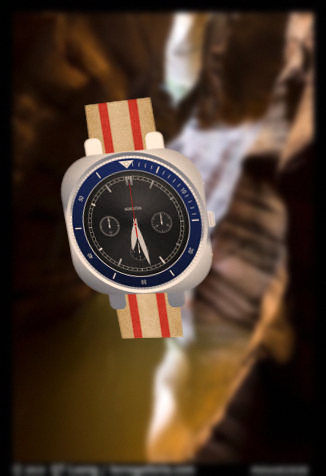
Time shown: 6:28
